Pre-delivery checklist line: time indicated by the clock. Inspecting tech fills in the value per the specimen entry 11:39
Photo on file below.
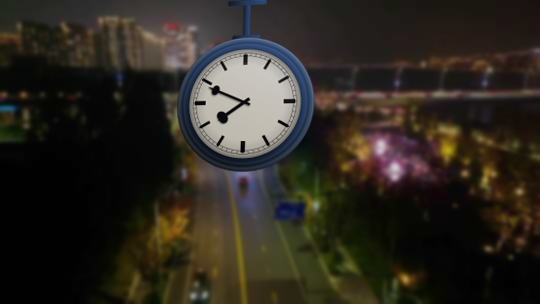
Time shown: 7:49
